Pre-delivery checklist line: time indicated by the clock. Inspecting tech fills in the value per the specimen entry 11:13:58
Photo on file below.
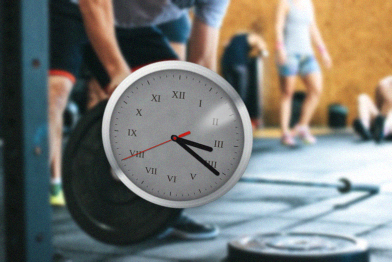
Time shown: 3:20:40
